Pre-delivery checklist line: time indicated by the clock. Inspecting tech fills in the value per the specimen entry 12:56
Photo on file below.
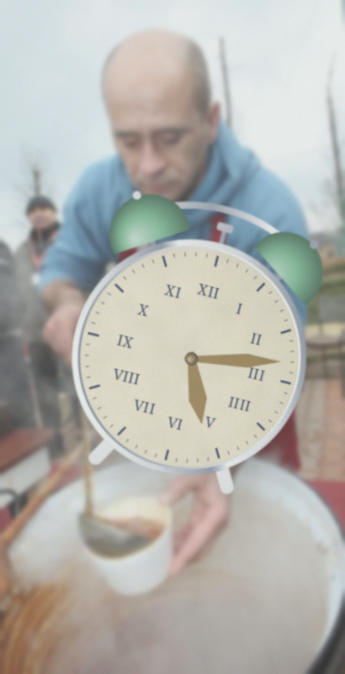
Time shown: 5:13
